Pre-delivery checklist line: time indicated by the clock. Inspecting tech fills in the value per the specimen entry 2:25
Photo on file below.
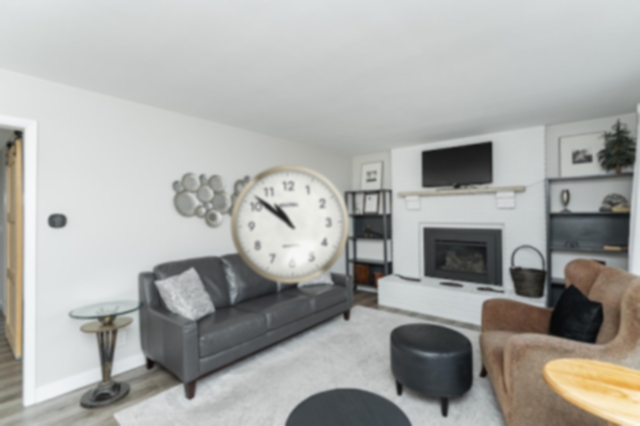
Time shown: 10:52
